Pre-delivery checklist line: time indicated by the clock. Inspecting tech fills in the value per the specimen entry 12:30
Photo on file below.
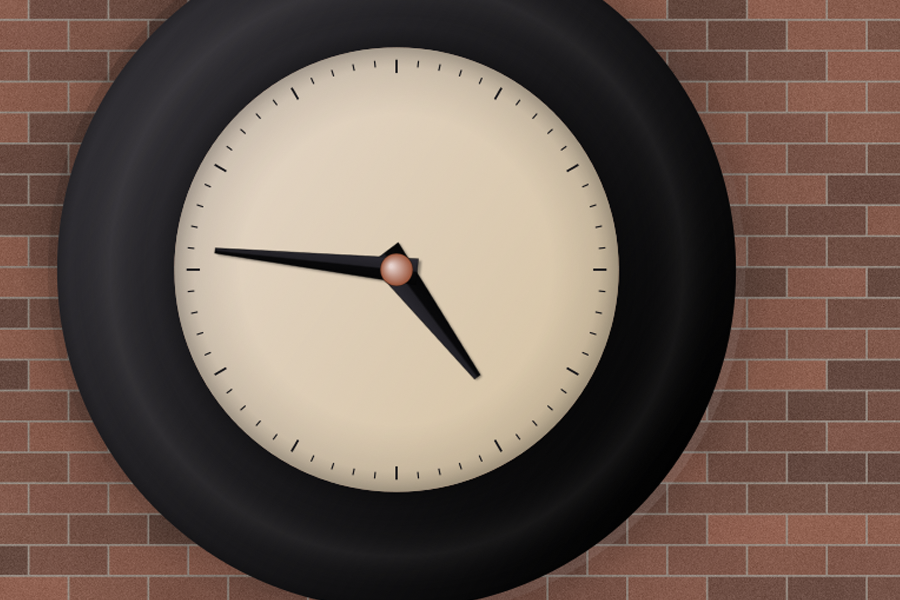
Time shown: 4:46
